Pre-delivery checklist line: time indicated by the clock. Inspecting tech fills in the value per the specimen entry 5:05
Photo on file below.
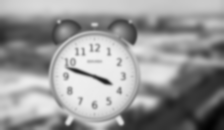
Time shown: 3:48
